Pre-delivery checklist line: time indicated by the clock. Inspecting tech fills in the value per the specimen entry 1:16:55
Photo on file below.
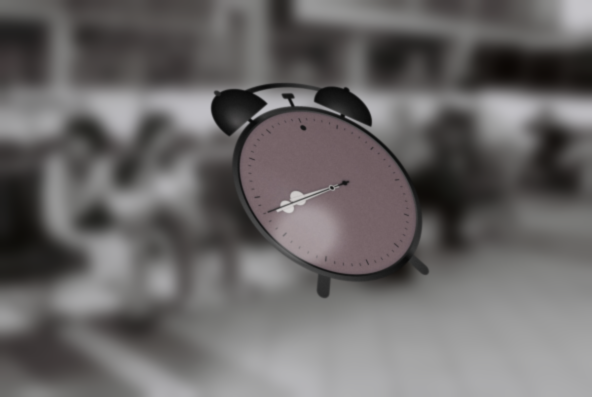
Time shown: 8:42:43
